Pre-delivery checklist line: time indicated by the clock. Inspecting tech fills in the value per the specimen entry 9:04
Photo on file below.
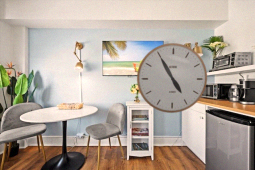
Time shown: 4:55
